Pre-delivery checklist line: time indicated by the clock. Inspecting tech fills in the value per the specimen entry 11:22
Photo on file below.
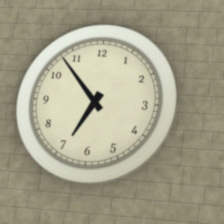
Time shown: 6:53
